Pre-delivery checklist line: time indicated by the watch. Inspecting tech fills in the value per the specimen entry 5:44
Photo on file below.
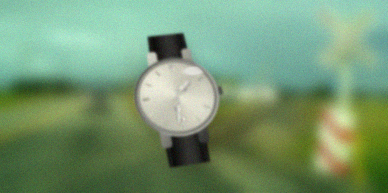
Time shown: 1:31
